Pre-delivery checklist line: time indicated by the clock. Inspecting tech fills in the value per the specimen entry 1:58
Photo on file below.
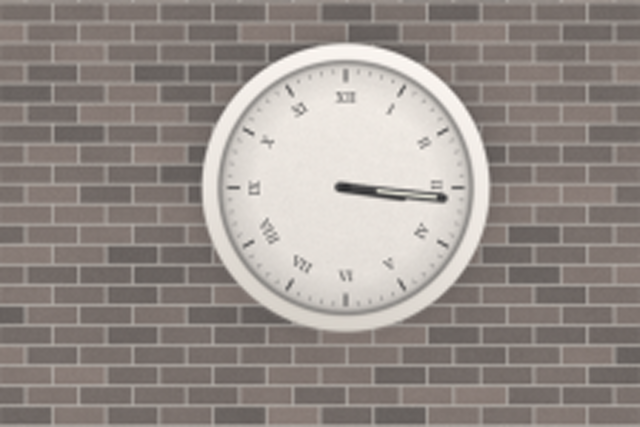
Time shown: 3:16
